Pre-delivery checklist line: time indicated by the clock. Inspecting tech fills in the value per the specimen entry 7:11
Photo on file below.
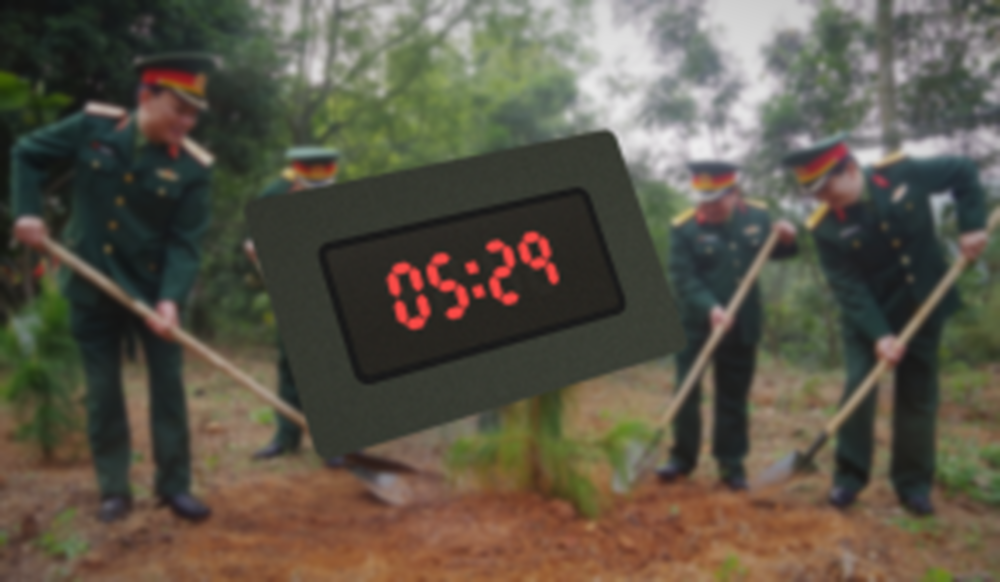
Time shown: 5:29
